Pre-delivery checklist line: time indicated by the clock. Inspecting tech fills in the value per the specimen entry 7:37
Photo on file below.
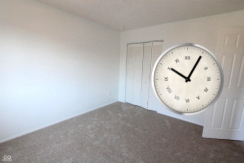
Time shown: 10:05
